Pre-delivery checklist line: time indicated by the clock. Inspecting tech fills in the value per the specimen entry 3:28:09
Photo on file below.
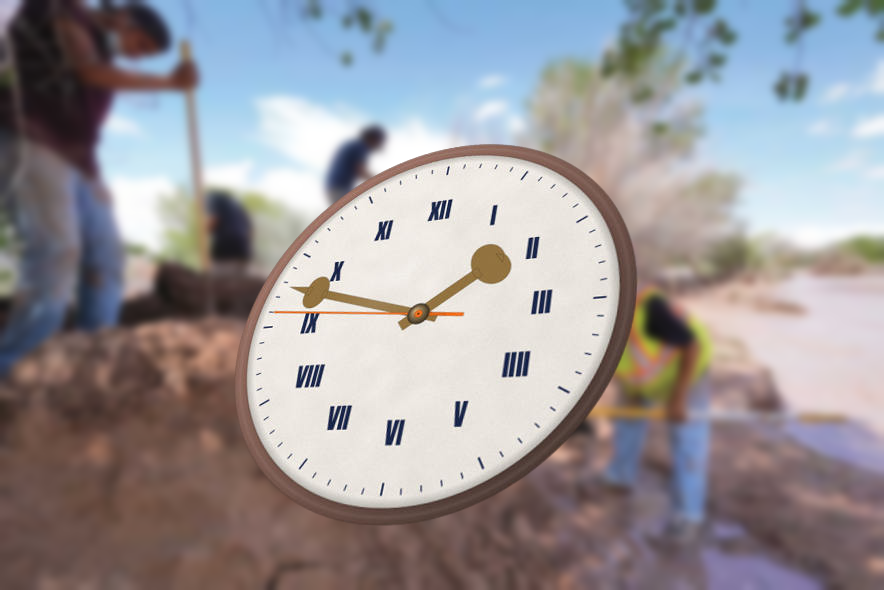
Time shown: 1:47:46
